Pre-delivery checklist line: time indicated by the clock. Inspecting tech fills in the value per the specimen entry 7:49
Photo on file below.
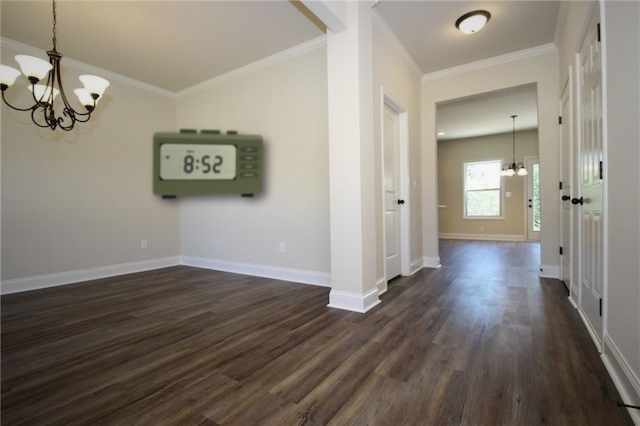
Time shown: 8:52
